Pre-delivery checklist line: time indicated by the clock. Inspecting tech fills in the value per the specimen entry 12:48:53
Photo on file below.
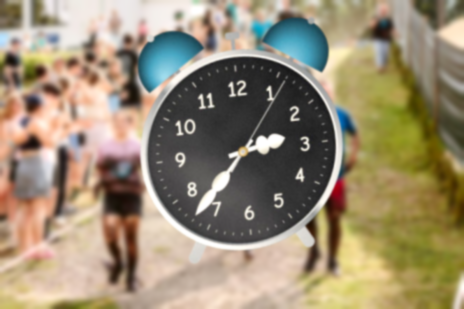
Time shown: 2:37:06
